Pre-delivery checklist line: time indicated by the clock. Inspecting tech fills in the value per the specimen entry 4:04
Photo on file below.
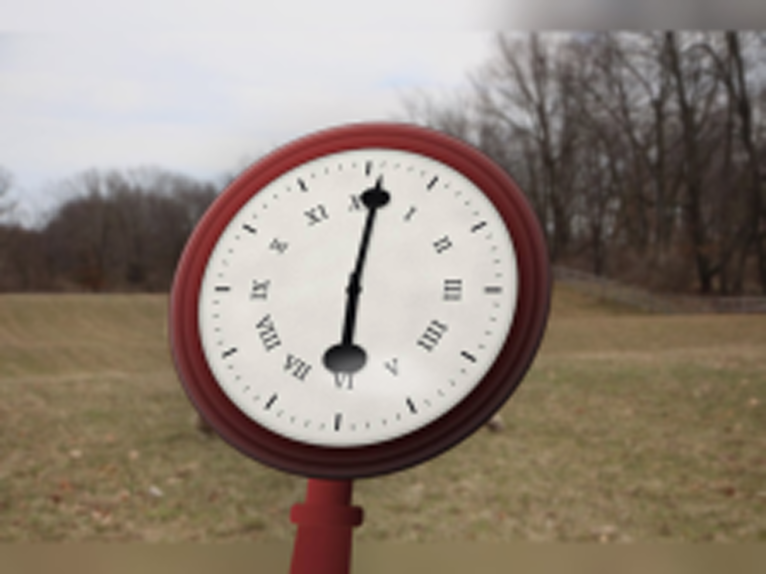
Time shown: 6:01
